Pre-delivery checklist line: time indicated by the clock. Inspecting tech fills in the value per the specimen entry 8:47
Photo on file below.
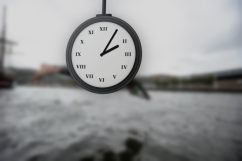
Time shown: 2:05
